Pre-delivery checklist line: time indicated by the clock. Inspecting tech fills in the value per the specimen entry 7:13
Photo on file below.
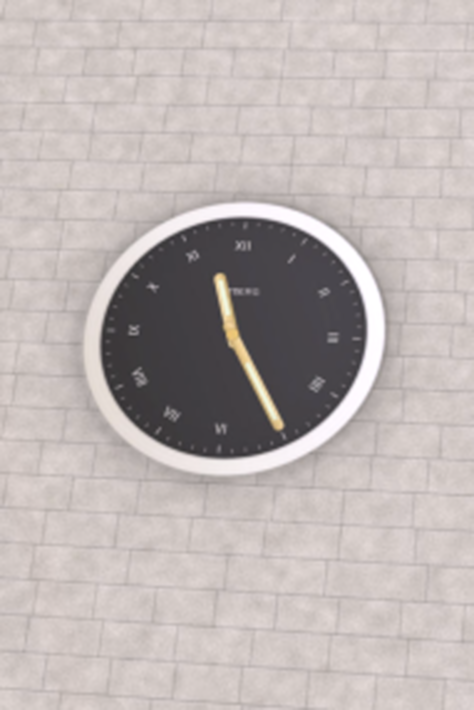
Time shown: 11:25
